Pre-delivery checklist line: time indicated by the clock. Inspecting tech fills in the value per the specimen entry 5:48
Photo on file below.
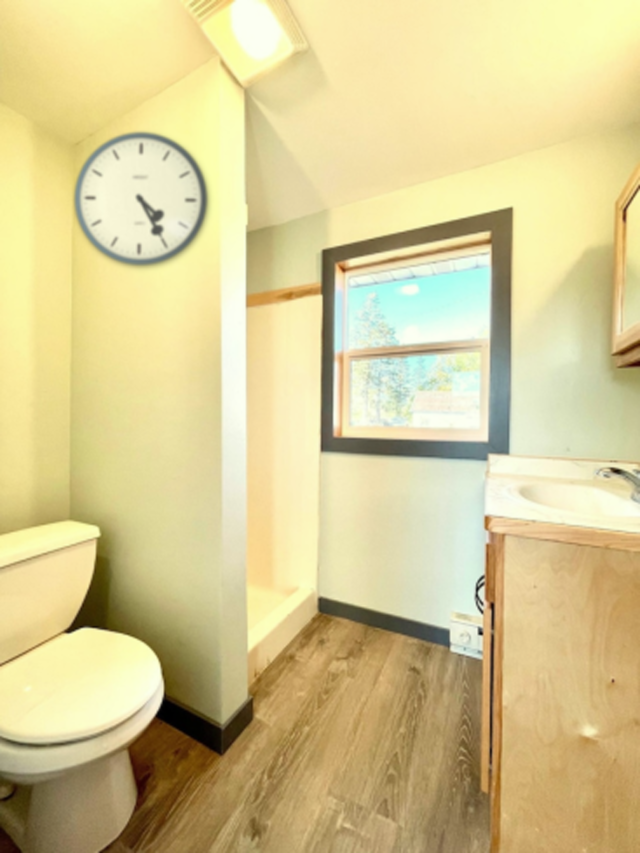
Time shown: 4:25
